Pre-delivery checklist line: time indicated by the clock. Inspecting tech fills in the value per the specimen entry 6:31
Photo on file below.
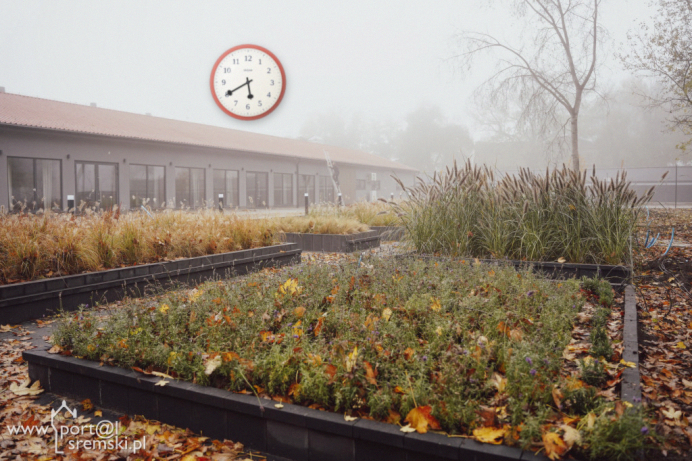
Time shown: 5:40
